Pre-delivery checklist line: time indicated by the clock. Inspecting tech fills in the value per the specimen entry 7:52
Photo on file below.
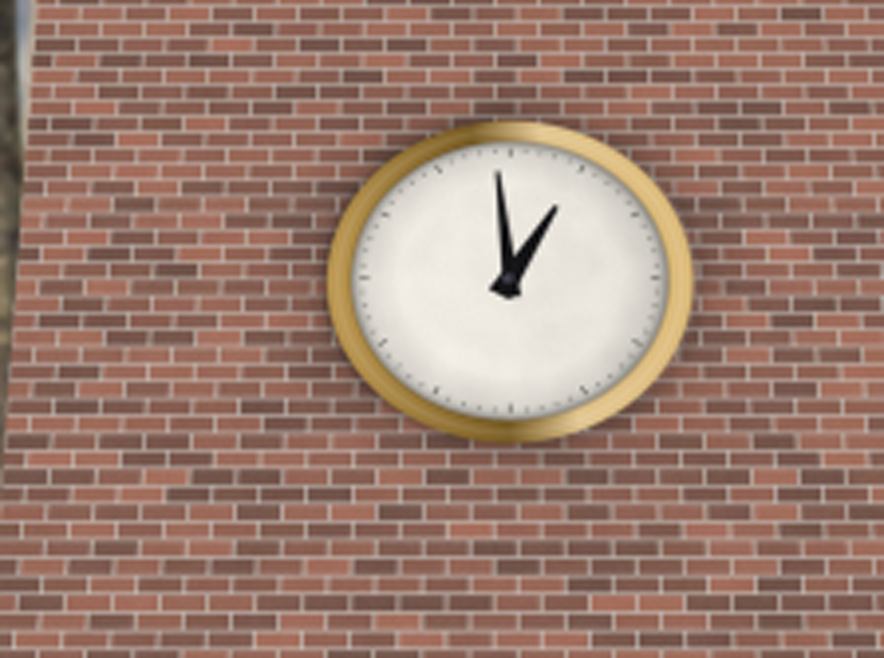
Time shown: 12:59
